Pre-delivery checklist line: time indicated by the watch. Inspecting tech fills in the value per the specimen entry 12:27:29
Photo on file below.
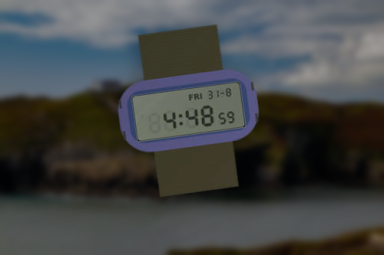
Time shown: 4:48:59
